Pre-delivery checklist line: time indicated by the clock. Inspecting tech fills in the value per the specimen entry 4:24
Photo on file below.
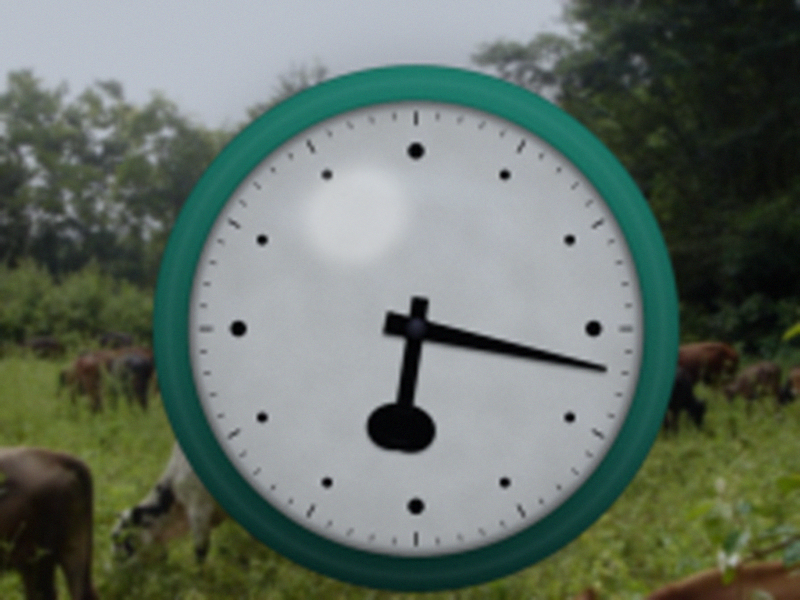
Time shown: 6:17
